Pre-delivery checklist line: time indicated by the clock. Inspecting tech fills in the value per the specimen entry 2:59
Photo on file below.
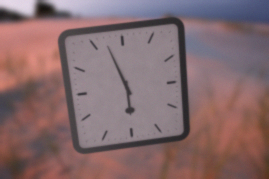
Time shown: 5:57
